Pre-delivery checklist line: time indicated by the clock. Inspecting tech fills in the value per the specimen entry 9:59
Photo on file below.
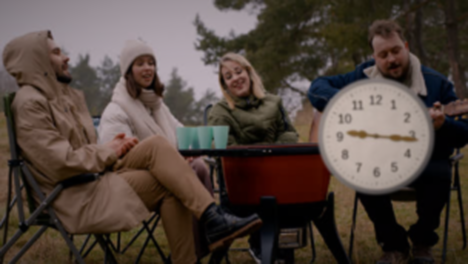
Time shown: 9:16
